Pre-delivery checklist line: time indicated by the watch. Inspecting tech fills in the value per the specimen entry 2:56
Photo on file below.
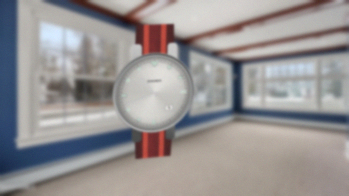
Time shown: 10:42
